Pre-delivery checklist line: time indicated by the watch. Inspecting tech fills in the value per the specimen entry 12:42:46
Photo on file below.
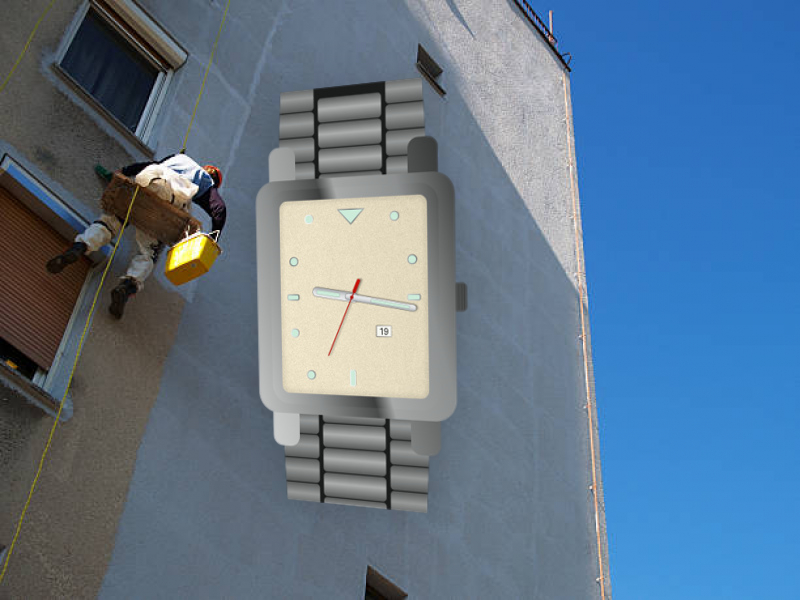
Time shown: 9:16:34
